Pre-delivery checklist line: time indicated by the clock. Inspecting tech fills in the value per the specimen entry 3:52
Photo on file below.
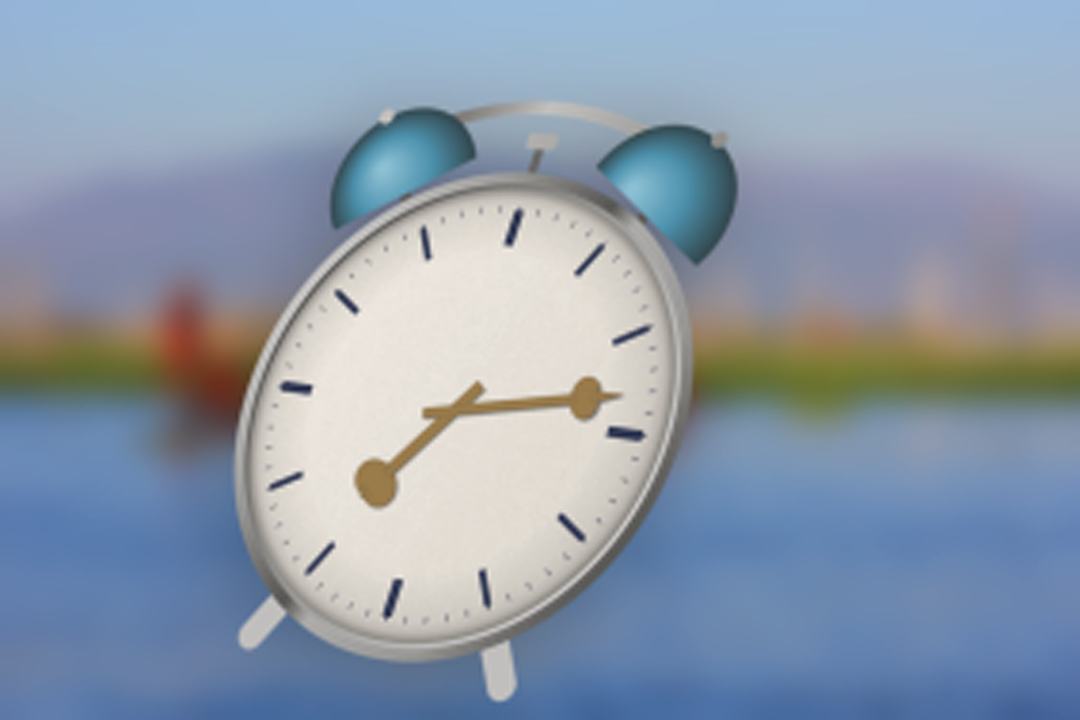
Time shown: 7:13
